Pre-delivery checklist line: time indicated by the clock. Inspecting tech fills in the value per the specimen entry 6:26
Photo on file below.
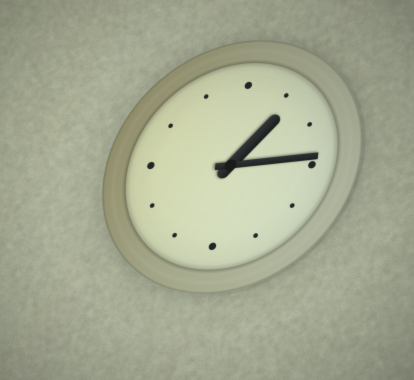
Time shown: 1:14
